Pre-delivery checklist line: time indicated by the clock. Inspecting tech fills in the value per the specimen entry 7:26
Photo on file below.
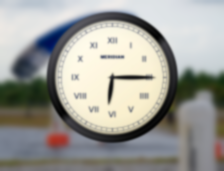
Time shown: 6:15
